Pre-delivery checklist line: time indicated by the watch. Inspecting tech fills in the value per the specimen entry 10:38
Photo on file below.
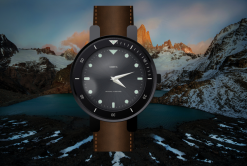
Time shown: 4:12
